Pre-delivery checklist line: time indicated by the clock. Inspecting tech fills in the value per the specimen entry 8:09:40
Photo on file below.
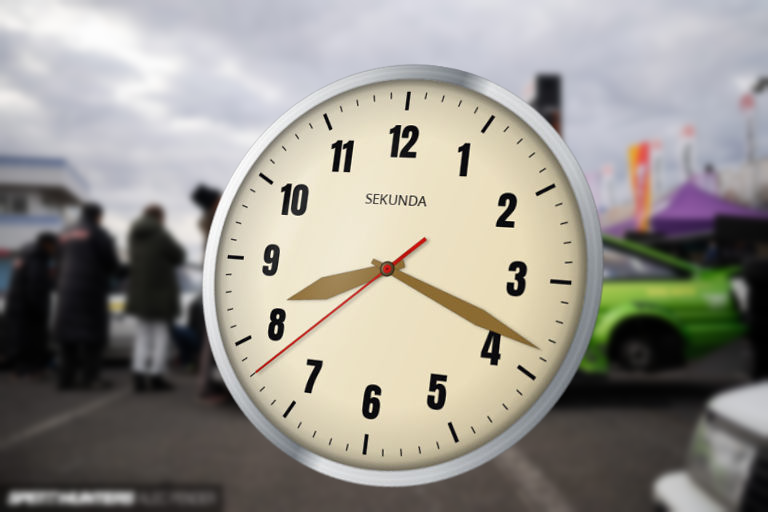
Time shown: 8:18:38
